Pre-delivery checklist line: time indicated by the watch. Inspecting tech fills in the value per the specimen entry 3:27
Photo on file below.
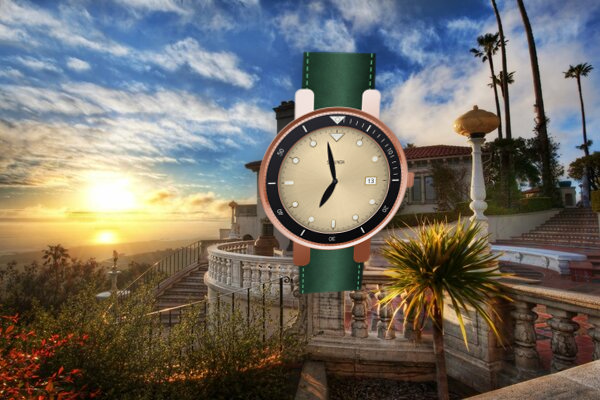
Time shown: 6:58
